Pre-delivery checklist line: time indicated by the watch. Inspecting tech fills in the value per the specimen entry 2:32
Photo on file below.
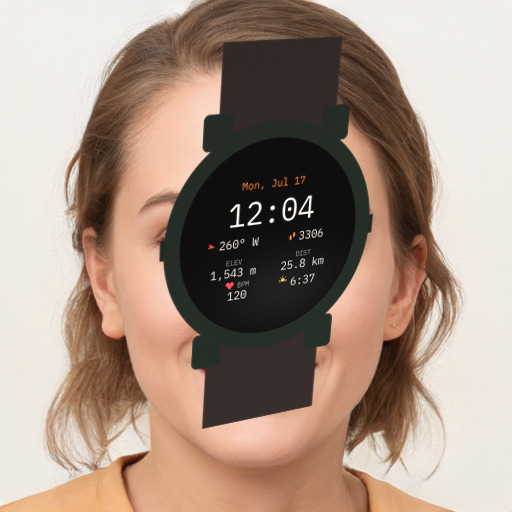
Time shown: 12:04
